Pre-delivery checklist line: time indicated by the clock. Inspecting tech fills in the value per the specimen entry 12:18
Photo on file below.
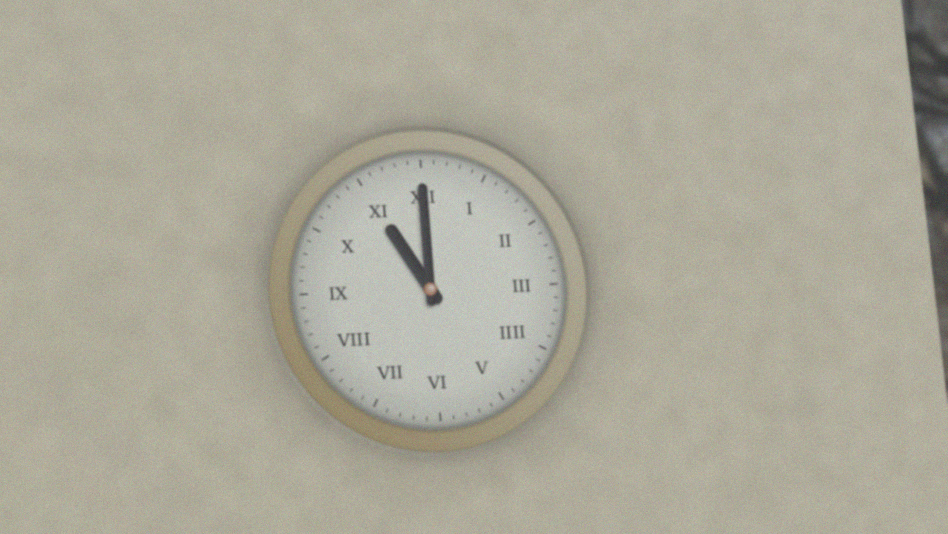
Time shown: 11:00
